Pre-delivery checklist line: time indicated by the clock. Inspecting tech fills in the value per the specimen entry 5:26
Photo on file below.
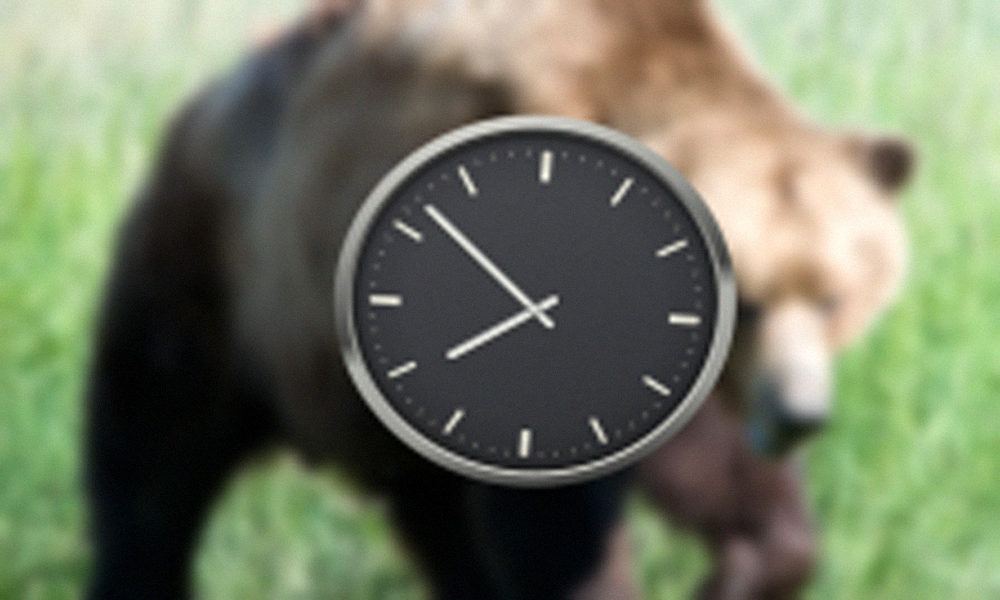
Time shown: 7:52
